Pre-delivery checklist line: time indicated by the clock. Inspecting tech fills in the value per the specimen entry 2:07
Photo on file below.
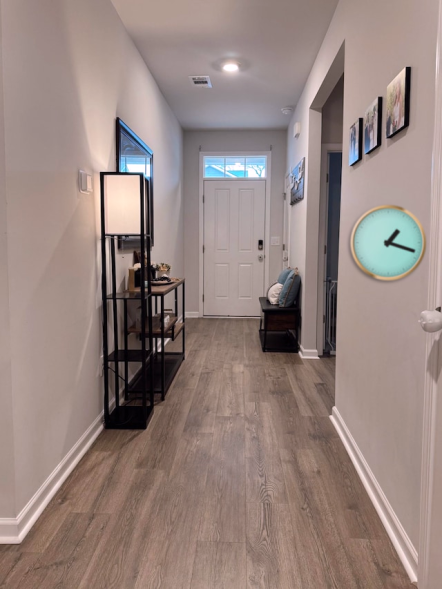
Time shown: 1:18
